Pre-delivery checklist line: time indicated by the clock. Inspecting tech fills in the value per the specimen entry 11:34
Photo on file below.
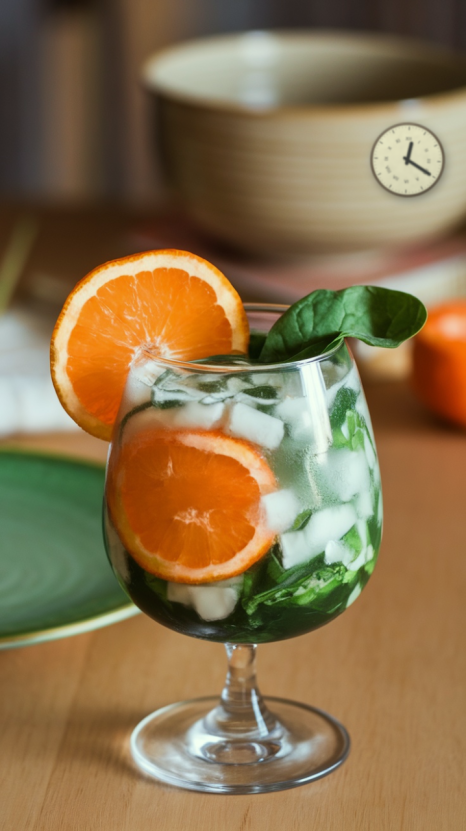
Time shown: 12:20
